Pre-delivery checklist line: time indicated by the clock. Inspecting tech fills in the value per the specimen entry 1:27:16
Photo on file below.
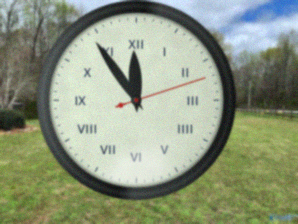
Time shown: 11:54:12
